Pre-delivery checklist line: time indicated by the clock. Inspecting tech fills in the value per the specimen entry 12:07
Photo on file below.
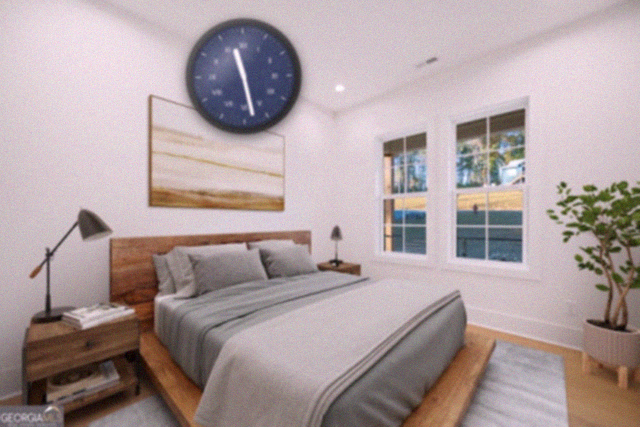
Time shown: 11:28
